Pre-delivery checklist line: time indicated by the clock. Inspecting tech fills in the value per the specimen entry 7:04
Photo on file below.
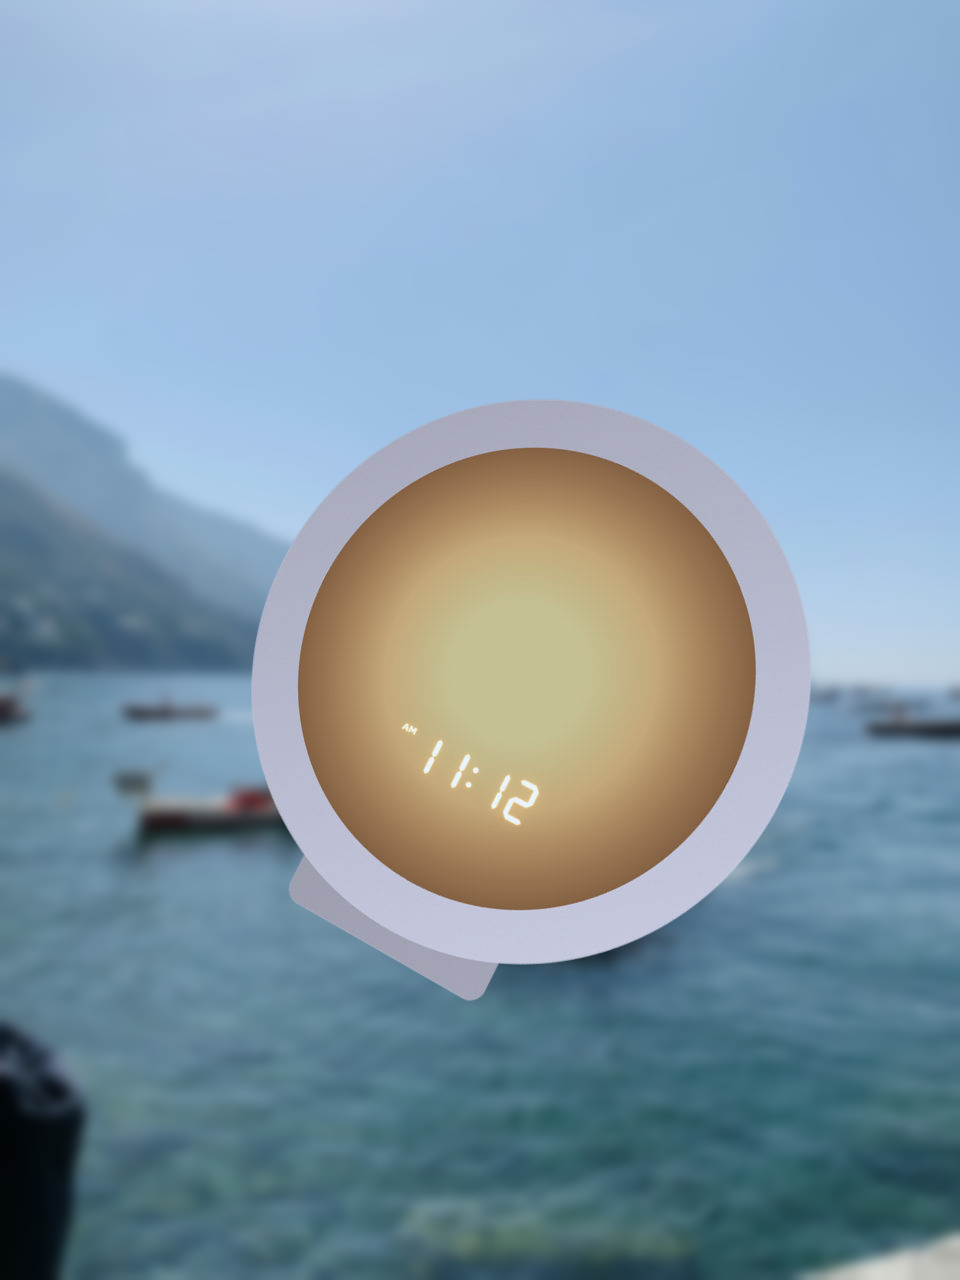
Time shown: 11:12
